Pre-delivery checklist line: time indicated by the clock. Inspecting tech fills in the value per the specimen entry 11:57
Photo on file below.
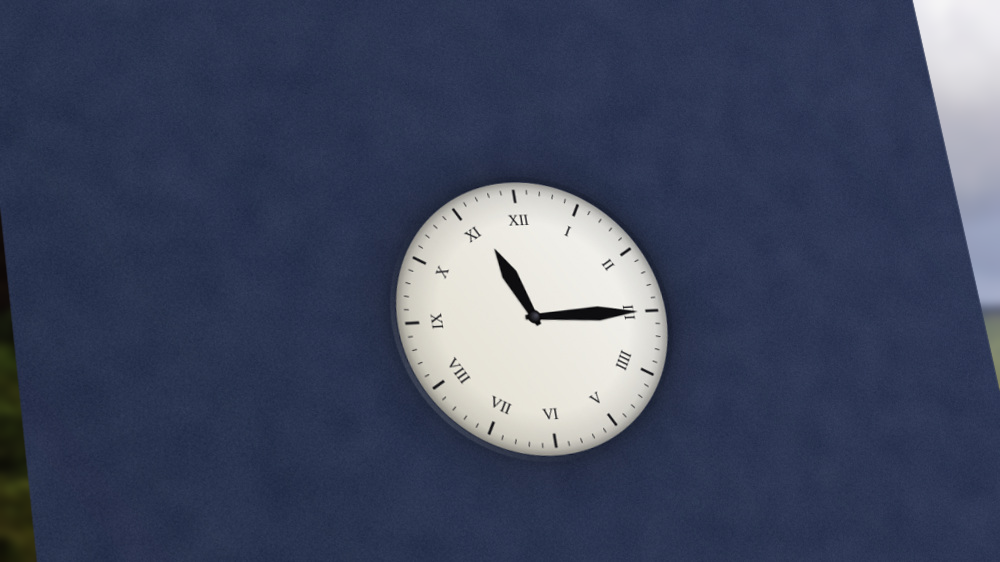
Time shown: 11:15
